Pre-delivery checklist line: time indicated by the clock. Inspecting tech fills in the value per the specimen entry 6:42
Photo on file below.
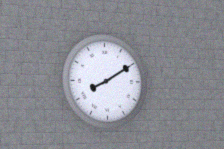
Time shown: 8:10
